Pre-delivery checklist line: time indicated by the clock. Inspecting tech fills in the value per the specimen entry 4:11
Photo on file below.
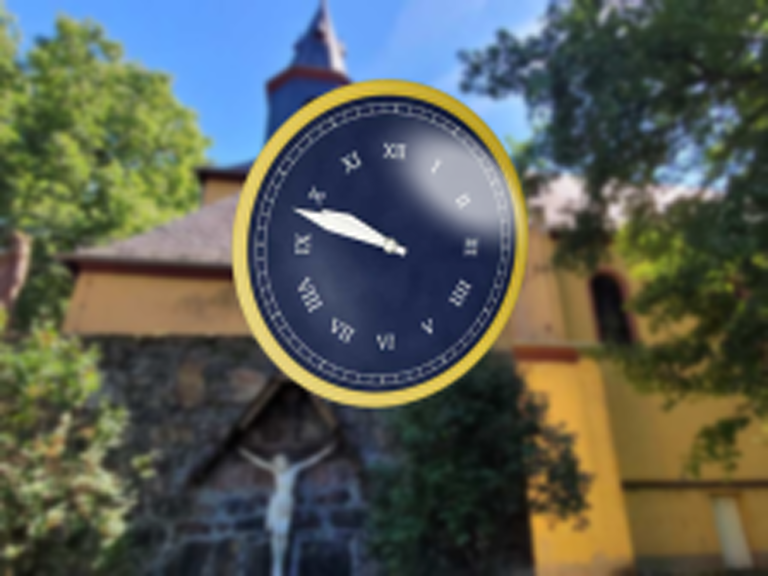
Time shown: 9:48
